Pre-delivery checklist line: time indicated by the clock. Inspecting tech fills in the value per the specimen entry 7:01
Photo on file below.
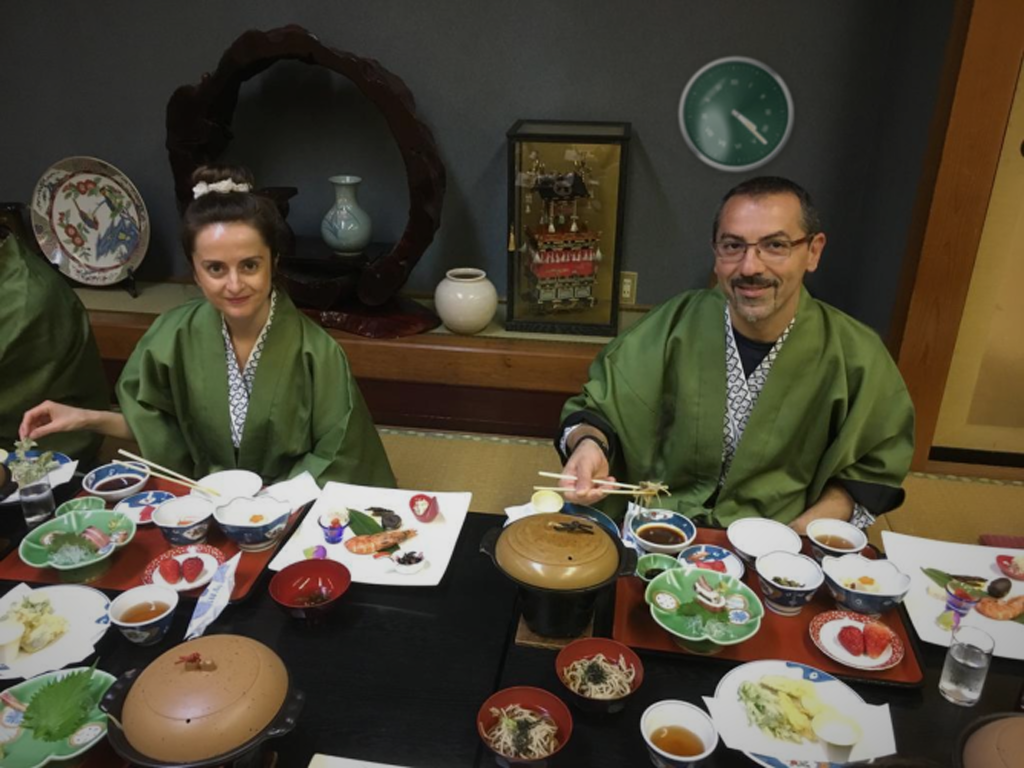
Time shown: 4:23
